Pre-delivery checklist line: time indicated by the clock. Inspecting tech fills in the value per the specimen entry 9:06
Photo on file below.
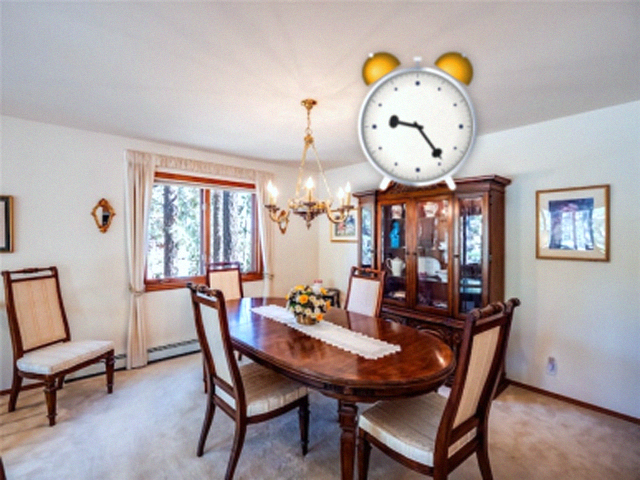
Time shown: 9:24
